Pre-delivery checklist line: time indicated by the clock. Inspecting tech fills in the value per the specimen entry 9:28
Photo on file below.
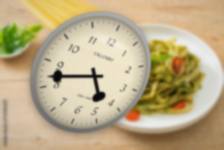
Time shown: 4:42
